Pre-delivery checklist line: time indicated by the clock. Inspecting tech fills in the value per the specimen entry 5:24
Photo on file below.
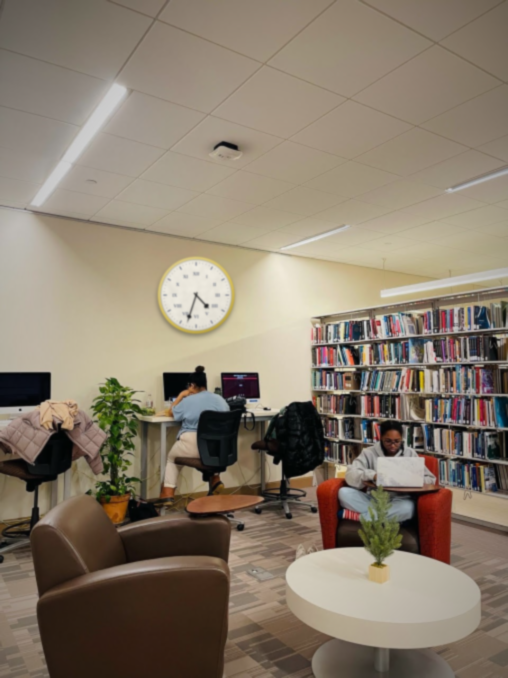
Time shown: 4:33
